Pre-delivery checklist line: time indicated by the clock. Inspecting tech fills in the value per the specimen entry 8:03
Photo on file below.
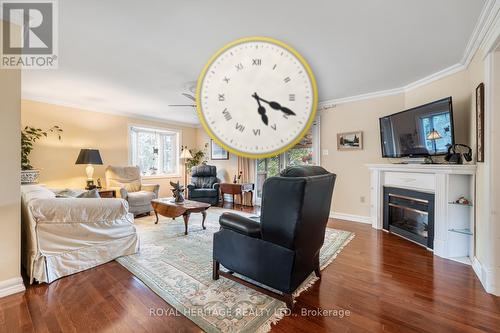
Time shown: 5:19
